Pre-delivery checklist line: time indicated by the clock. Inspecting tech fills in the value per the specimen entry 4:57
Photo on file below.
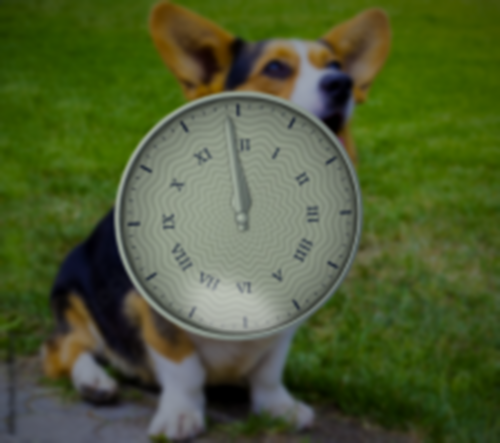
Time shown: 11:59
